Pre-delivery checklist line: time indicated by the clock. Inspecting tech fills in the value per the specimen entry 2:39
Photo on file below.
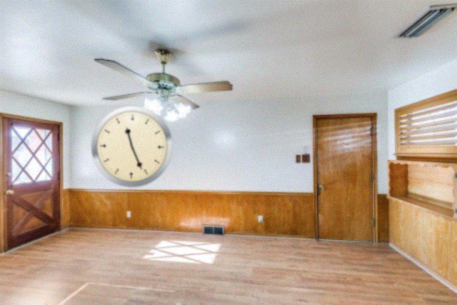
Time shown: 11:26
